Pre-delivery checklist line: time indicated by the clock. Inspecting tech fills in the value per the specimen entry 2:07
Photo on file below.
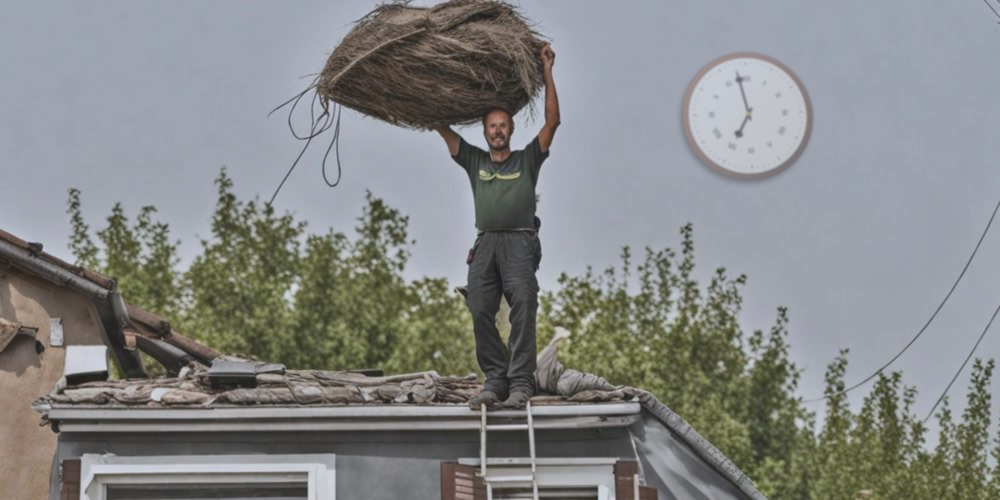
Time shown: 6:58
